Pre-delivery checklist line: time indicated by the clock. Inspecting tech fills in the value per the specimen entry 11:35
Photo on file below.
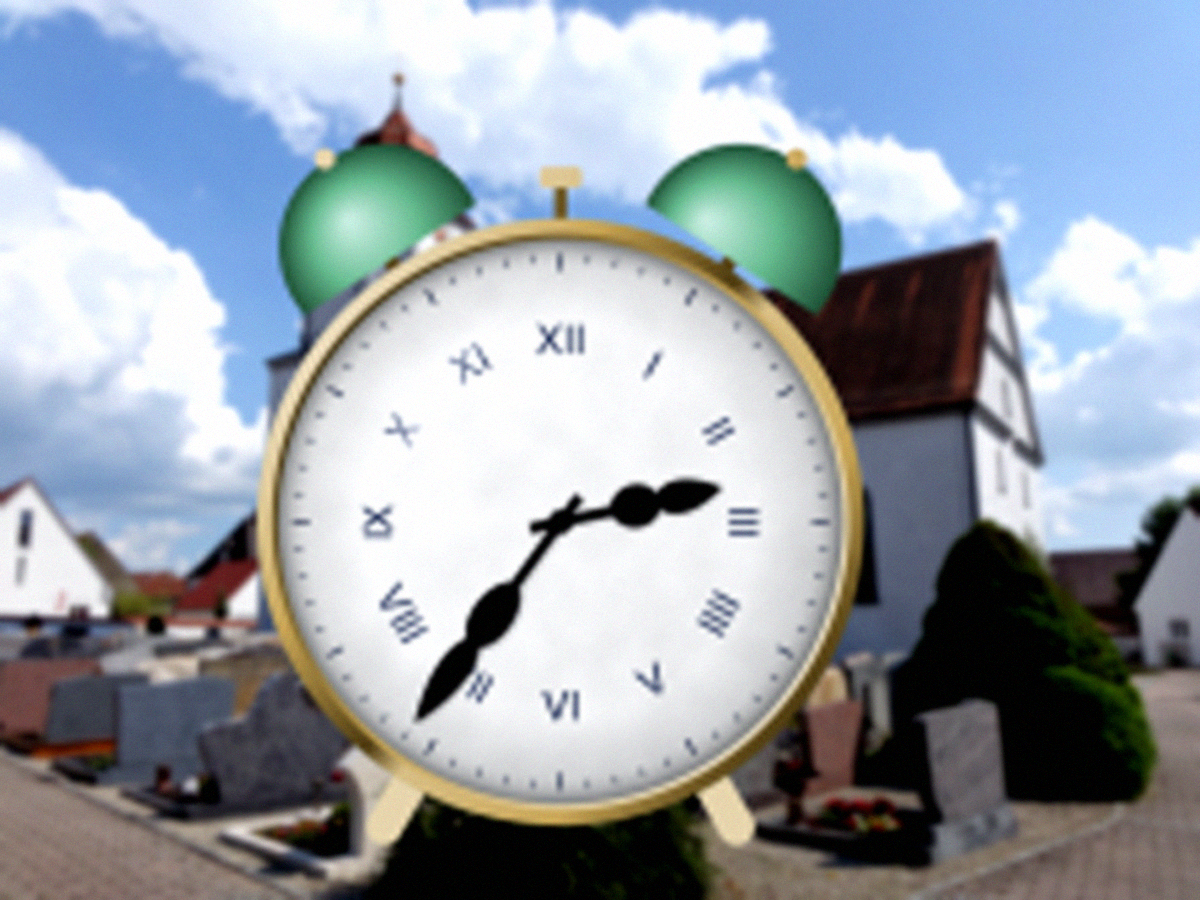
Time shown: 2:36
